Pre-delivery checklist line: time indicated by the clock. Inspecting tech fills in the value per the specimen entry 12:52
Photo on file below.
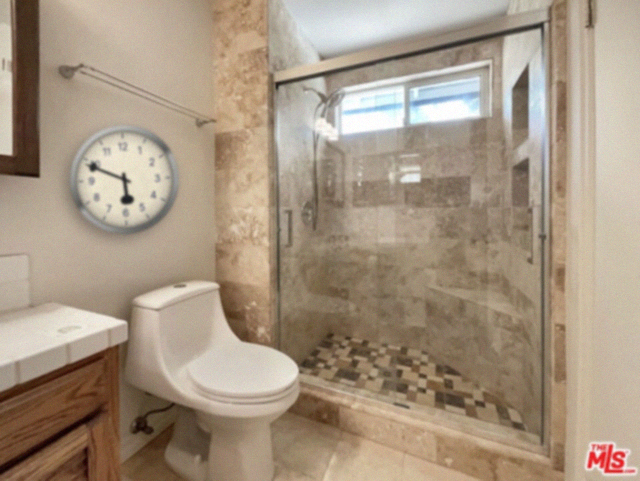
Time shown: 5:49
